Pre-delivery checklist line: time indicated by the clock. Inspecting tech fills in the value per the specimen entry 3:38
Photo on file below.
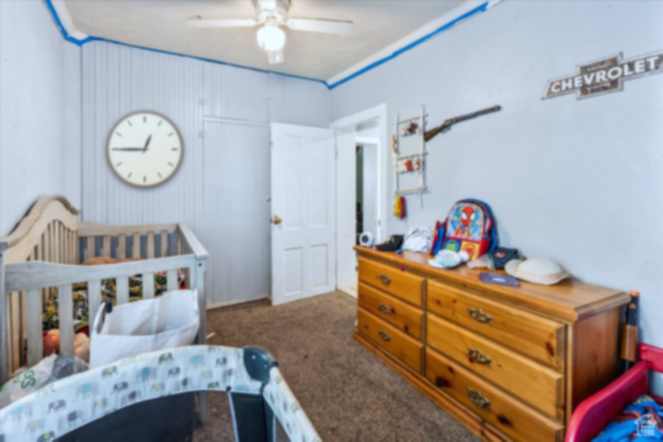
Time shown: 12:45
